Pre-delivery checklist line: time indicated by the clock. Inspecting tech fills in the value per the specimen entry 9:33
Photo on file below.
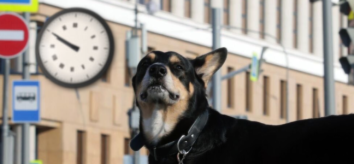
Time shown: 9:50
